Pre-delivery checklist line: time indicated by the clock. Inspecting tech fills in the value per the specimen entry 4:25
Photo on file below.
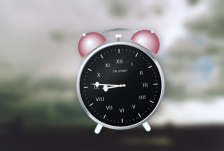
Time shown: 8:46
